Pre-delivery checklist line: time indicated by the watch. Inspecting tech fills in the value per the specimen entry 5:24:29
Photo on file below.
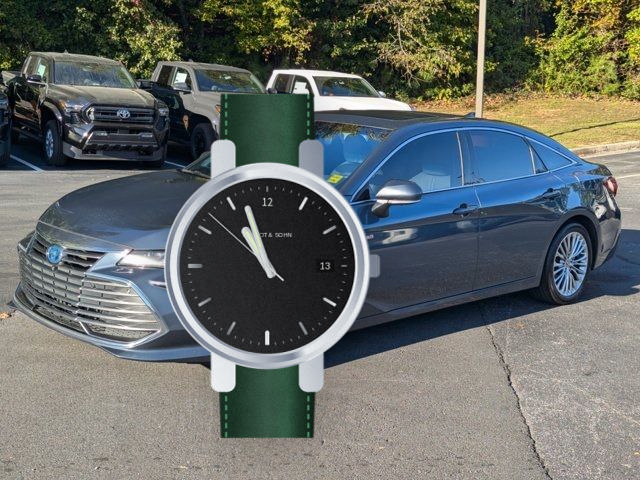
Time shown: 10:56:52
